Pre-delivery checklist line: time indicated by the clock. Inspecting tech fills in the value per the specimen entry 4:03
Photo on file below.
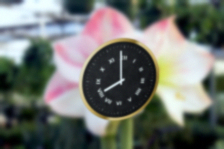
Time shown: 7:59
